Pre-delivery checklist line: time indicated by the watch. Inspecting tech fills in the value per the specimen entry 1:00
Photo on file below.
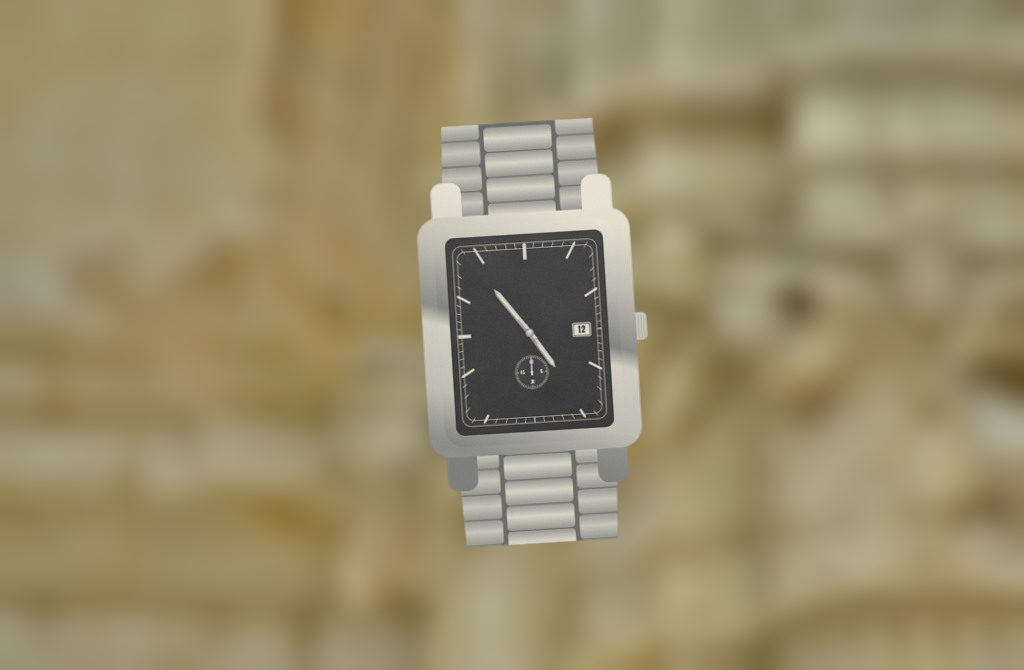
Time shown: 4:54
